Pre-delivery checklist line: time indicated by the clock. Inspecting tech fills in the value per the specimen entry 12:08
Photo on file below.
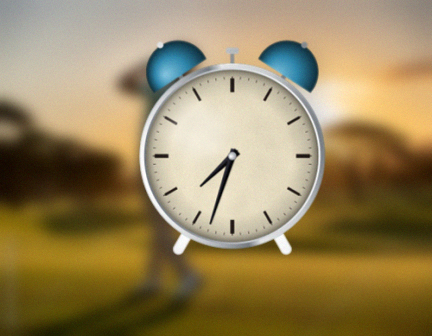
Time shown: 7:33
